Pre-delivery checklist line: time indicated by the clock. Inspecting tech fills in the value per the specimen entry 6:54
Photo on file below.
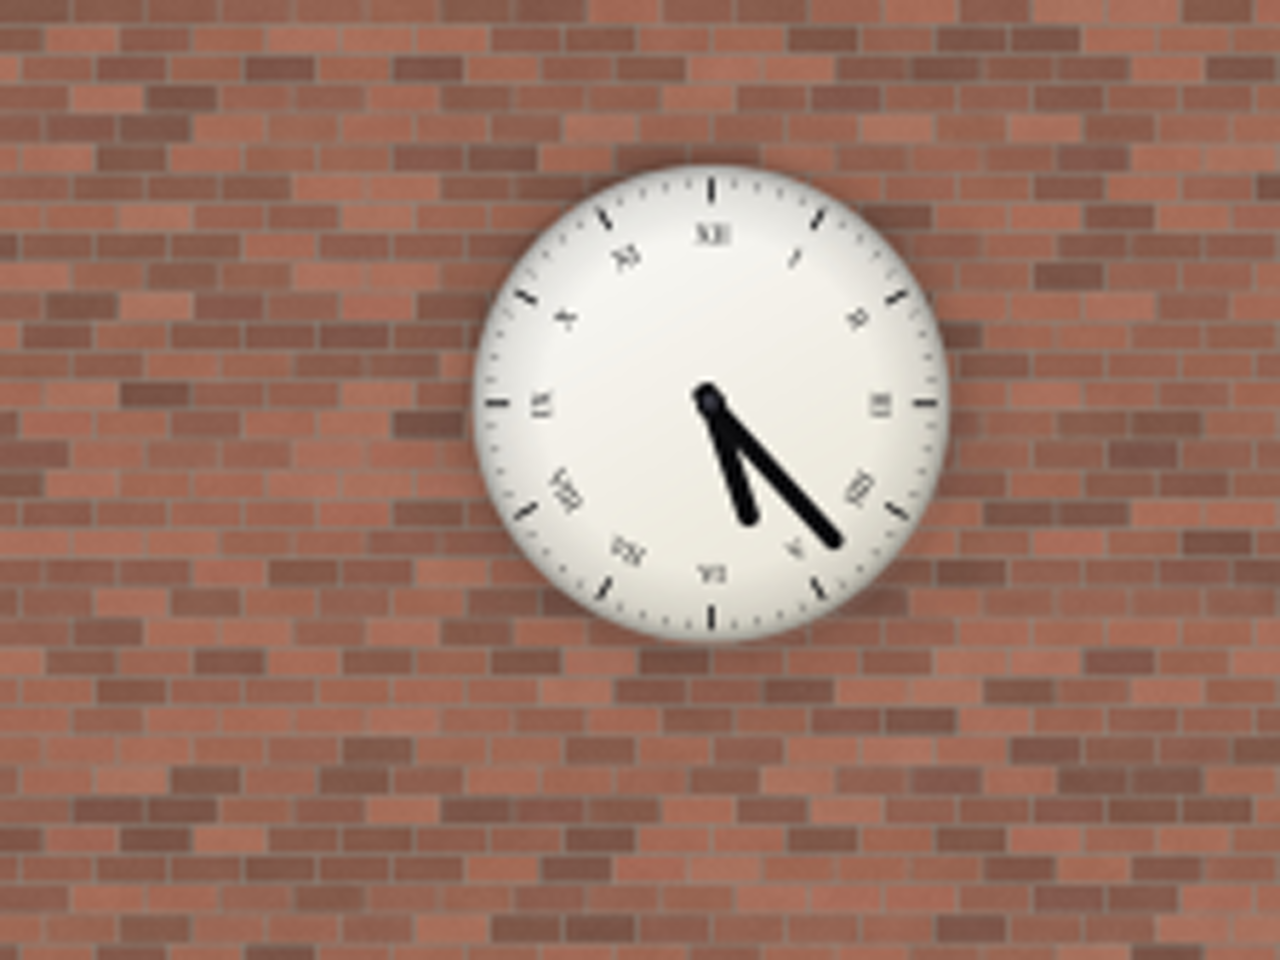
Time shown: 5:23
